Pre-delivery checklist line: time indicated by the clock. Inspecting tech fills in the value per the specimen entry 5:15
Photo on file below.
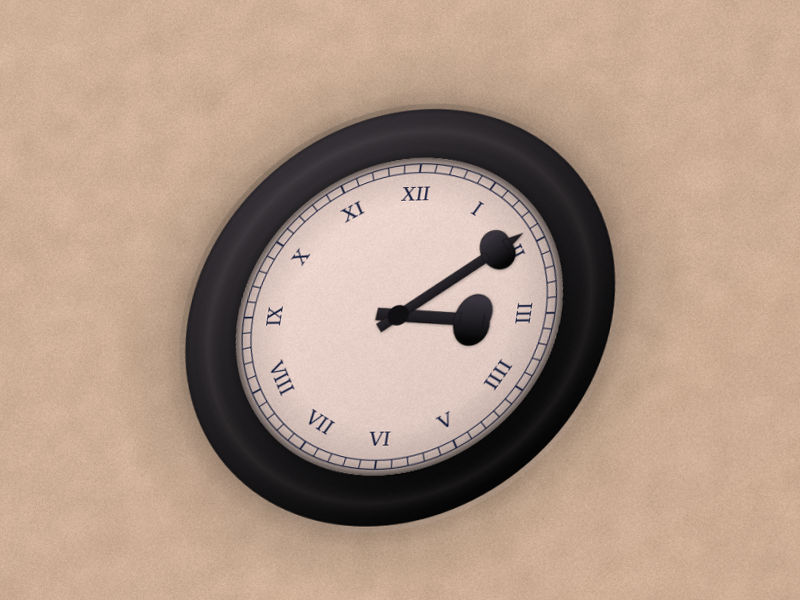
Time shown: 3:09
